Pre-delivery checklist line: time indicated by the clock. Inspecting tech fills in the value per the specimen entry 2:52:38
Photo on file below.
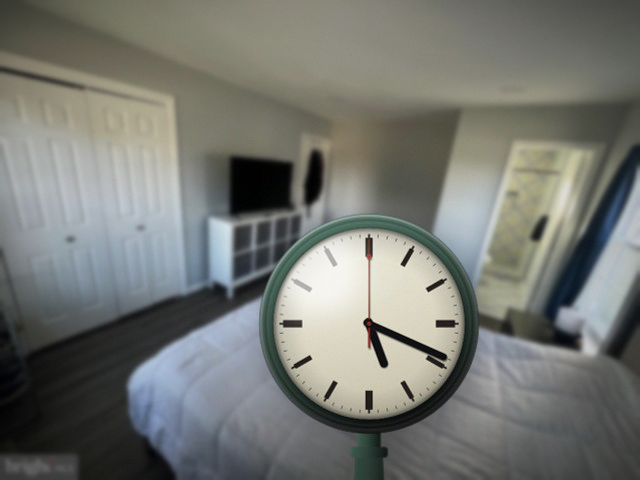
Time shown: 5:19:00
